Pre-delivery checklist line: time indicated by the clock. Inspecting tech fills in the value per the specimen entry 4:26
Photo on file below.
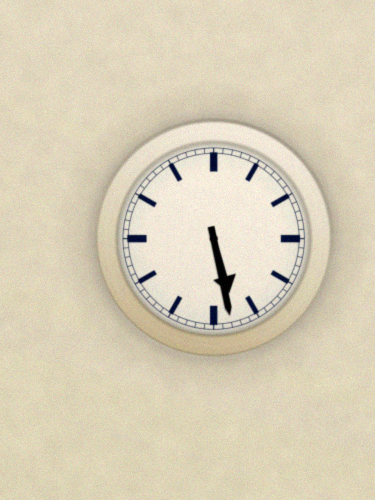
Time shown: 5:28
